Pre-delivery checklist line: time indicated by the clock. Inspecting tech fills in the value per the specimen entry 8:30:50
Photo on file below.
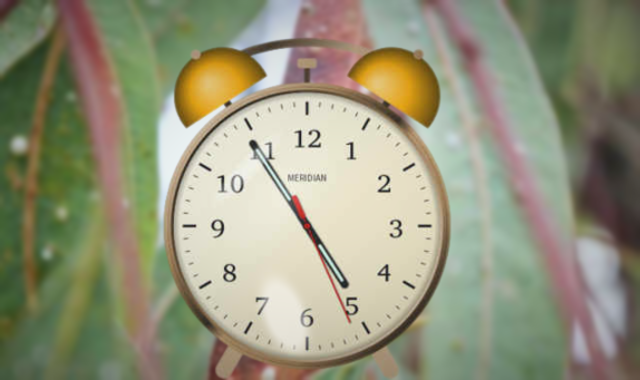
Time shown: 4:54:26
